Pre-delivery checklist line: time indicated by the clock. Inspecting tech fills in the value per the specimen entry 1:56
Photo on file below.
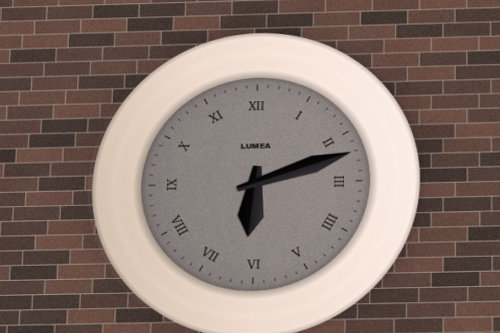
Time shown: 6:12
